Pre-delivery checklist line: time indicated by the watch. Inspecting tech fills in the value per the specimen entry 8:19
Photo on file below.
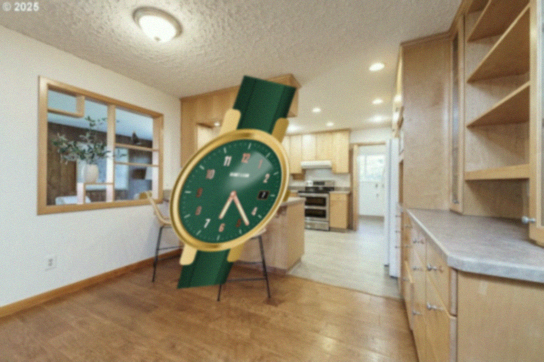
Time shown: 6:23
